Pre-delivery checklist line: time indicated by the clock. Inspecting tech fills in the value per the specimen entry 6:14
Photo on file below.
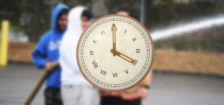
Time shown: 4:00
